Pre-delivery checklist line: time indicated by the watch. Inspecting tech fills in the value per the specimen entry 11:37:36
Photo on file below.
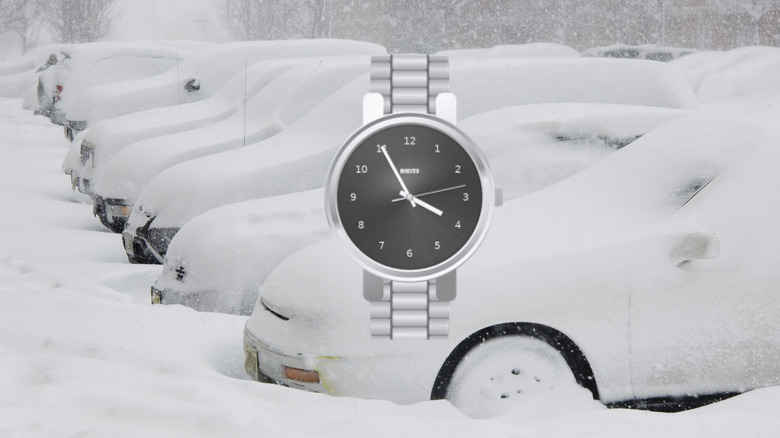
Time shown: 3:55:13
